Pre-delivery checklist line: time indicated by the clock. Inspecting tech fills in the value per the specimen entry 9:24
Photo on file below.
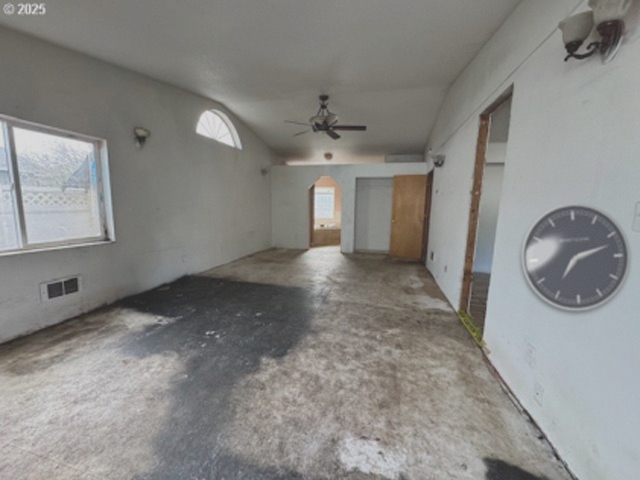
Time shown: 7:12
